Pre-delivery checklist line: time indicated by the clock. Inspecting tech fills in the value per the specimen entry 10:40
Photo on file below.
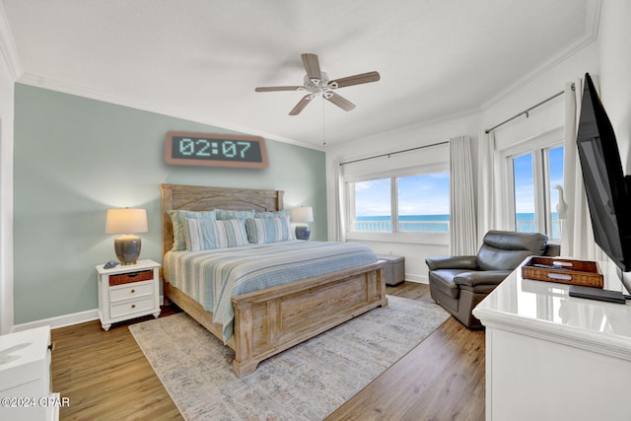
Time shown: 2:07
